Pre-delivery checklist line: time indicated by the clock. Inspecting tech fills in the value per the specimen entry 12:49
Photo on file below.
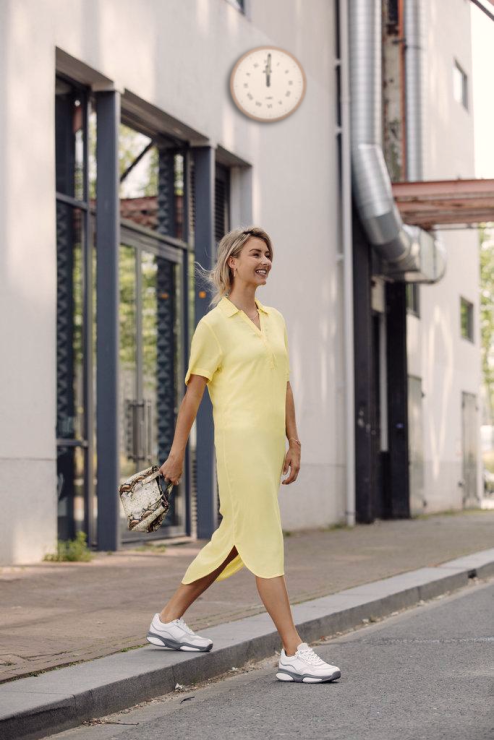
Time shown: 12:01
